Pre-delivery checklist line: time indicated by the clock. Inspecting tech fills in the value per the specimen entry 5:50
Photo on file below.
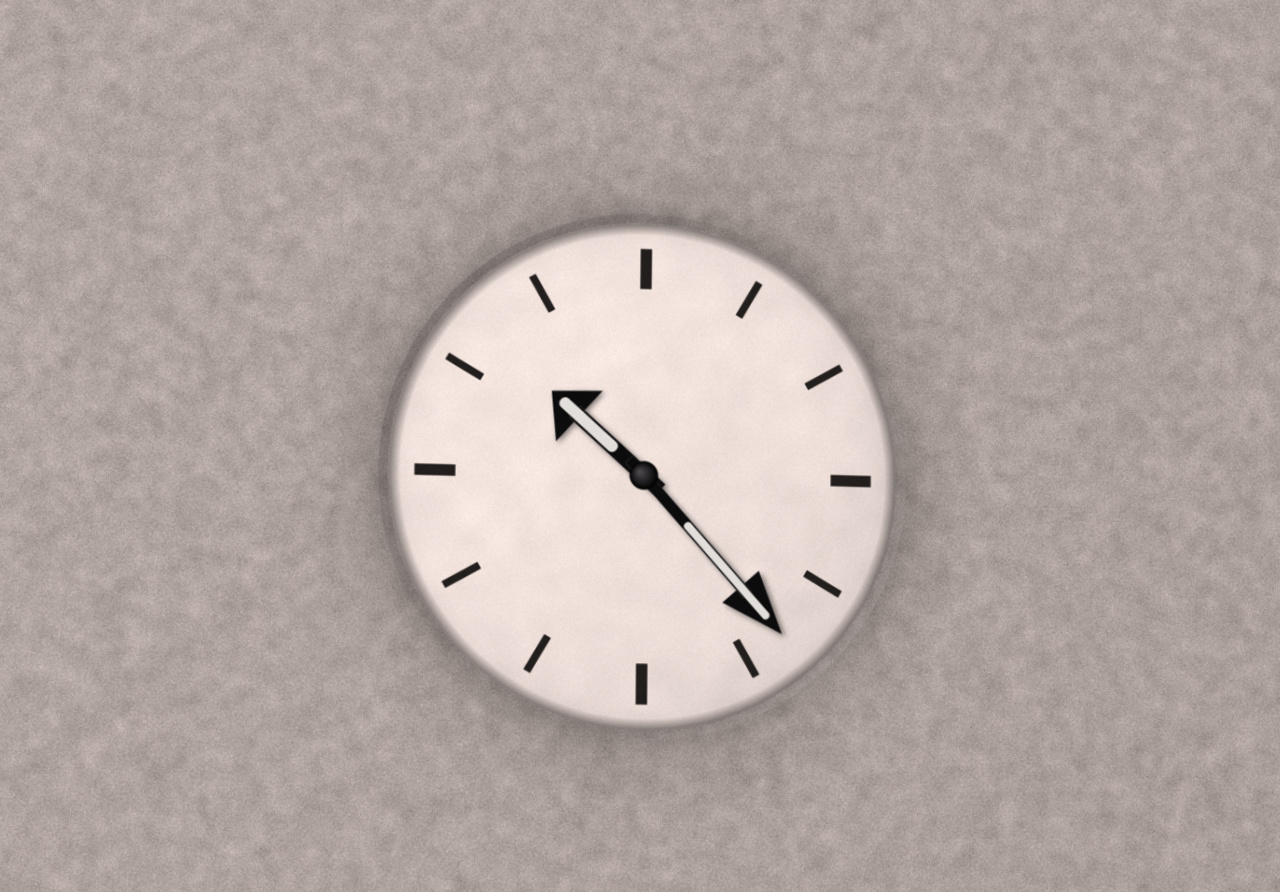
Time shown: 10:23
